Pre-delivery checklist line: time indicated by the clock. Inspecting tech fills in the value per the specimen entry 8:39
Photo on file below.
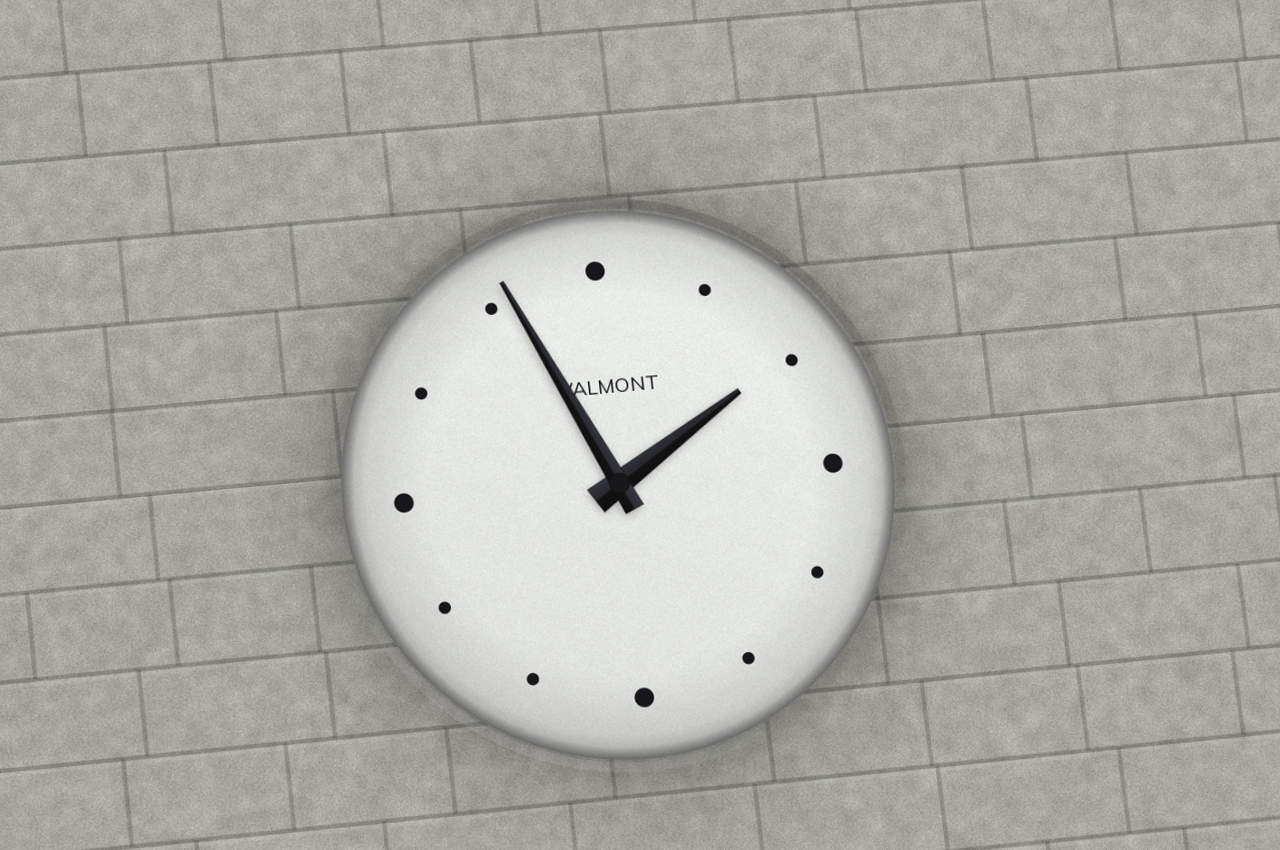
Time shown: 1:56
